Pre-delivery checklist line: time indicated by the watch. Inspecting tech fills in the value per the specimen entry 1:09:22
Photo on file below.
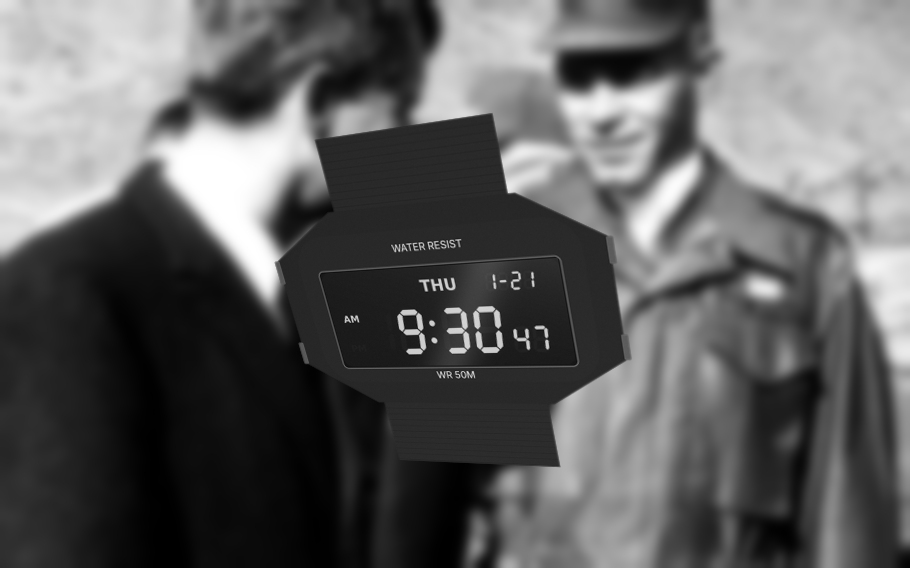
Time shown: 9:30:47
